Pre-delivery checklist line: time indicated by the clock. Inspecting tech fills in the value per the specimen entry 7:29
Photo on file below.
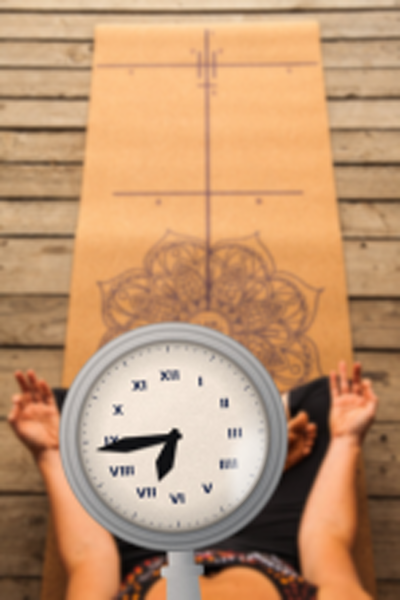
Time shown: 6:44
